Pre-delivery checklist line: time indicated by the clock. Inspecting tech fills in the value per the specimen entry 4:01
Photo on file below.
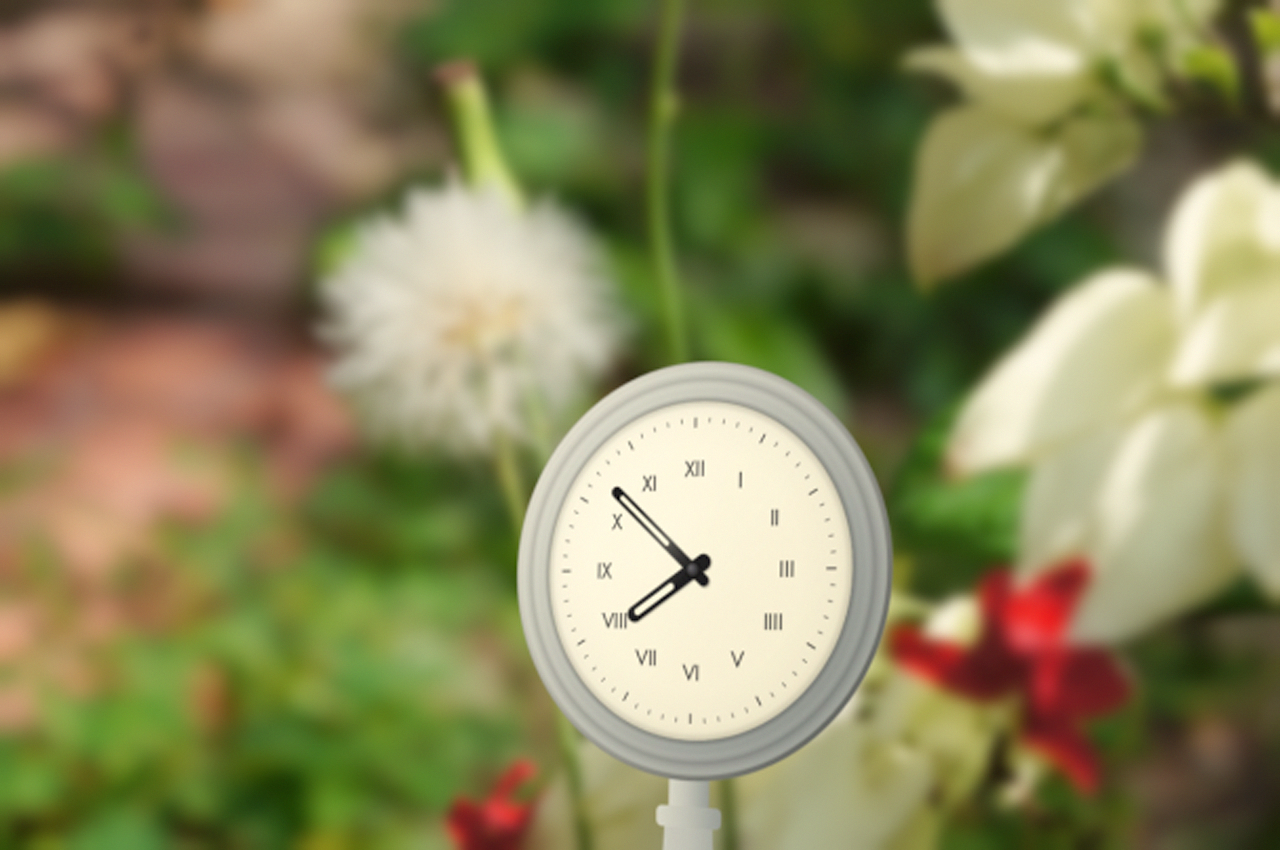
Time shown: 7:52
